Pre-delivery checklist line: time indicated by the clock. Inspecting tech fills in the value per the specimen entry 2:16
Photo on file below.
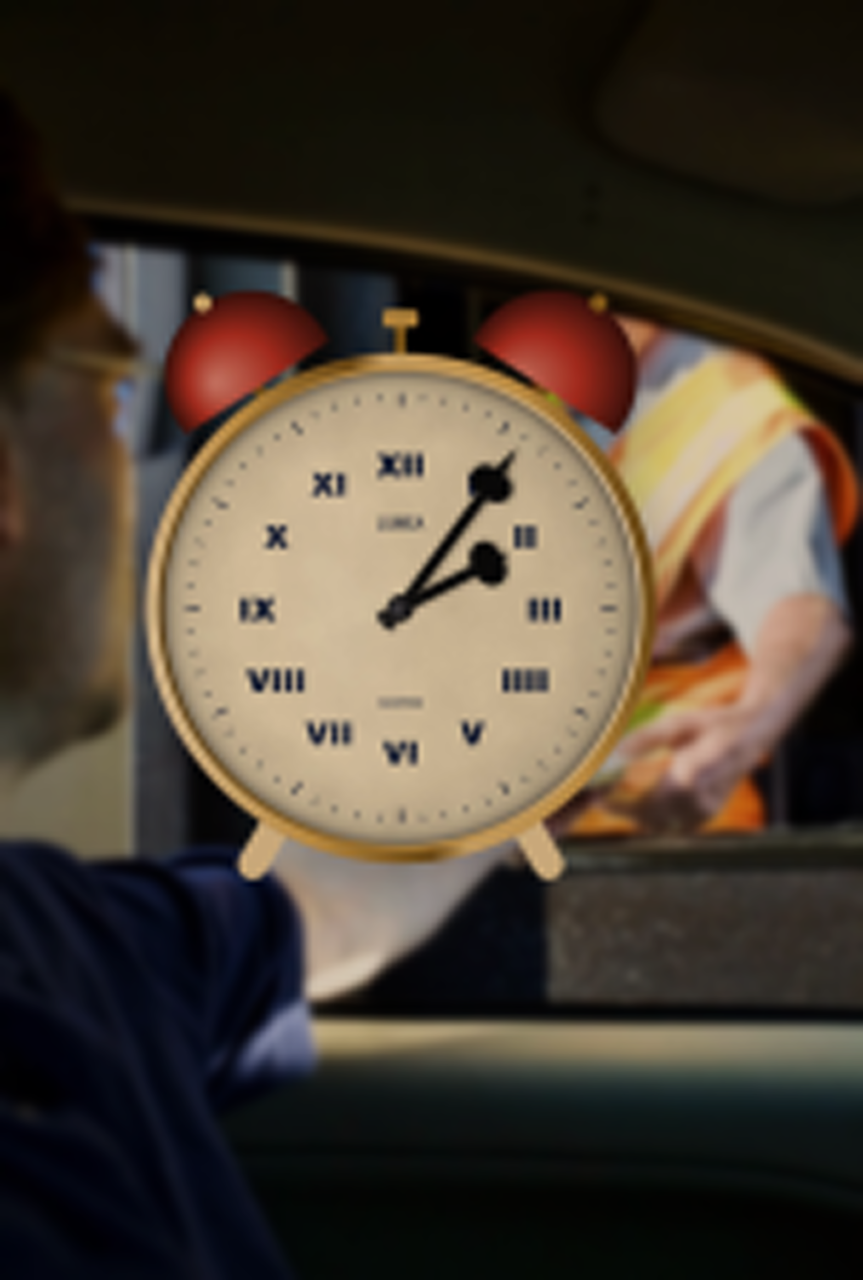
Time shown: 2:06
